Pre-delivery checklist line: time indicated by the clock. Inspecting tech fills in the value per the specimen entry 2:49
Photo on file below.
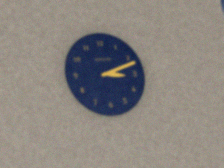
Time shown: 3:12
